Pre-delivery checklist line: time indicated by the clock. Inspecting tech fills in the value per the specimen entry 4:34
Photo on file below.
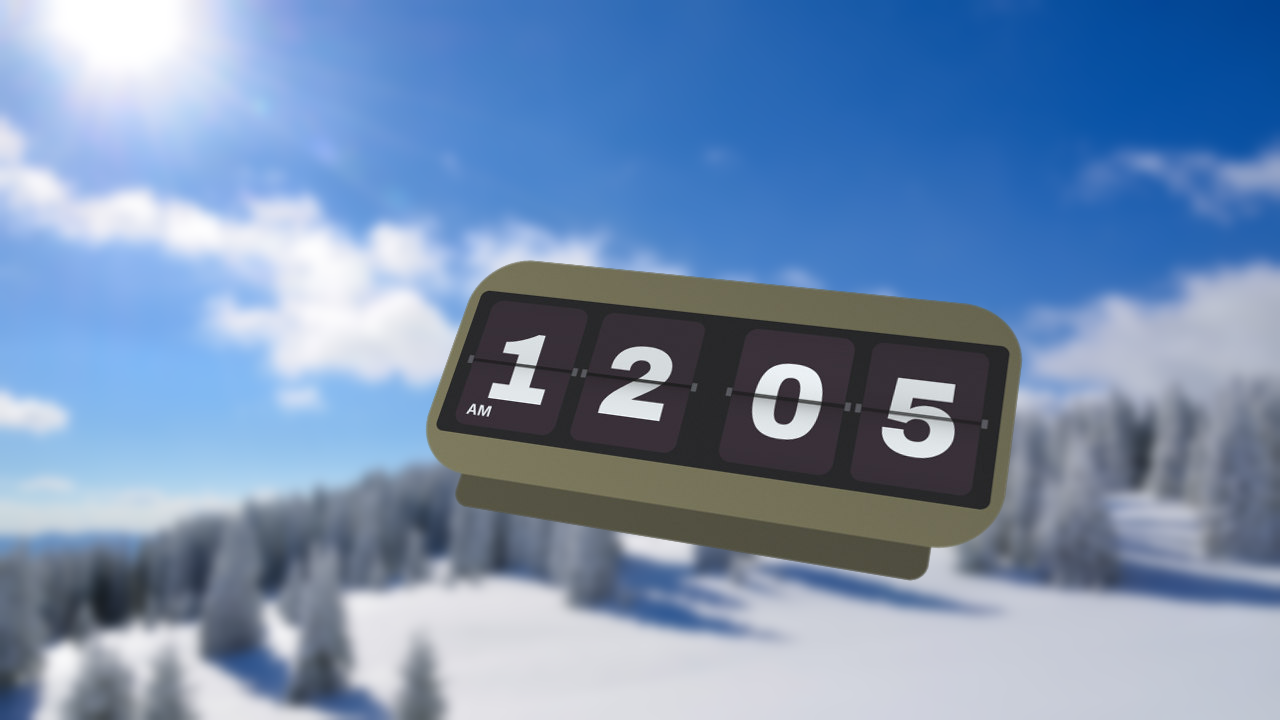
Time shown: 12:05
